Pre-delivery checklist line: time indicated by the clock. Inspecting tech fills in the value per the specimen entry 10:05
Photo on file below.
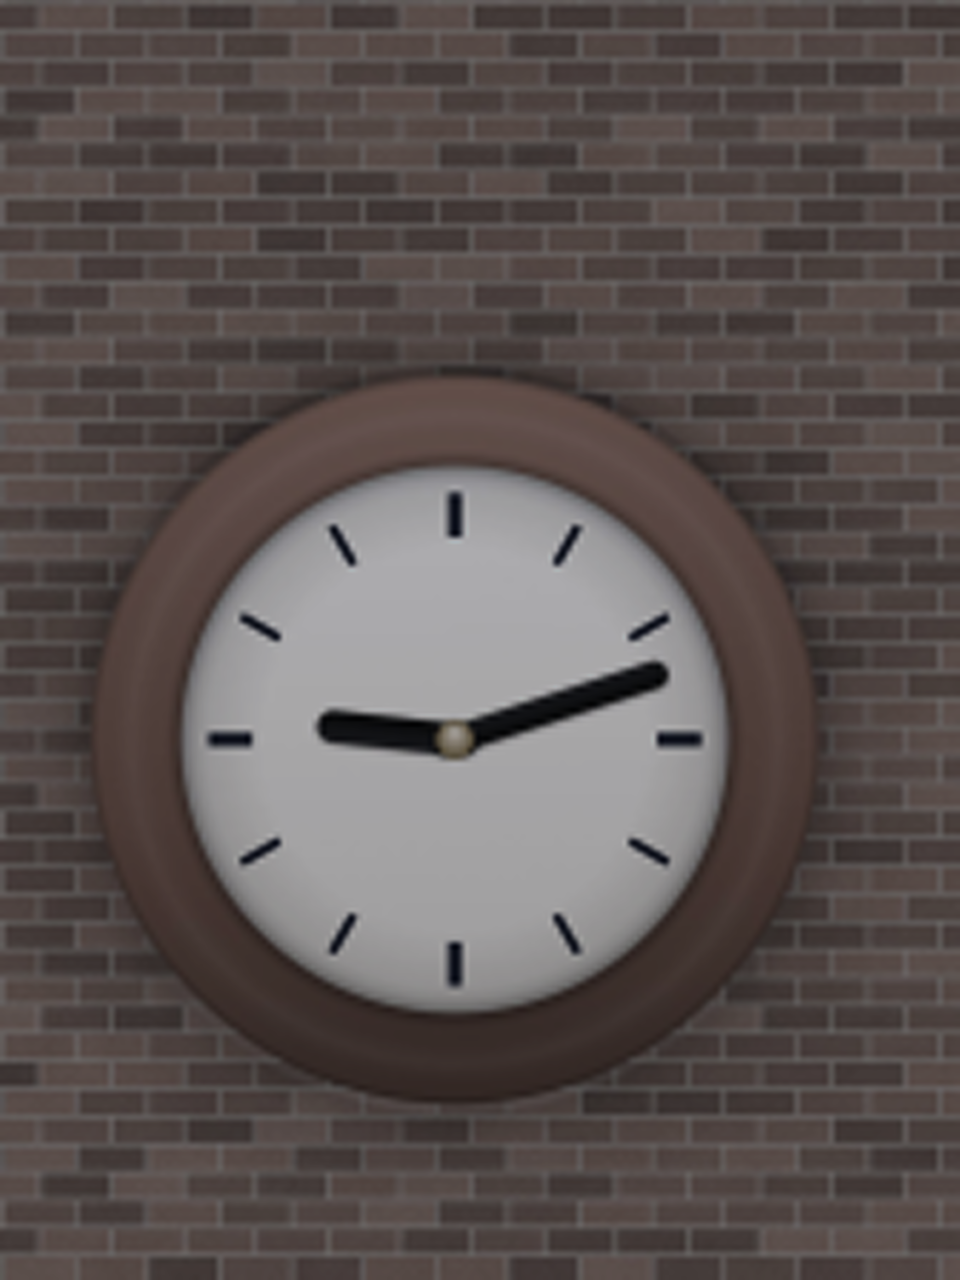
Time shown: 9:12
